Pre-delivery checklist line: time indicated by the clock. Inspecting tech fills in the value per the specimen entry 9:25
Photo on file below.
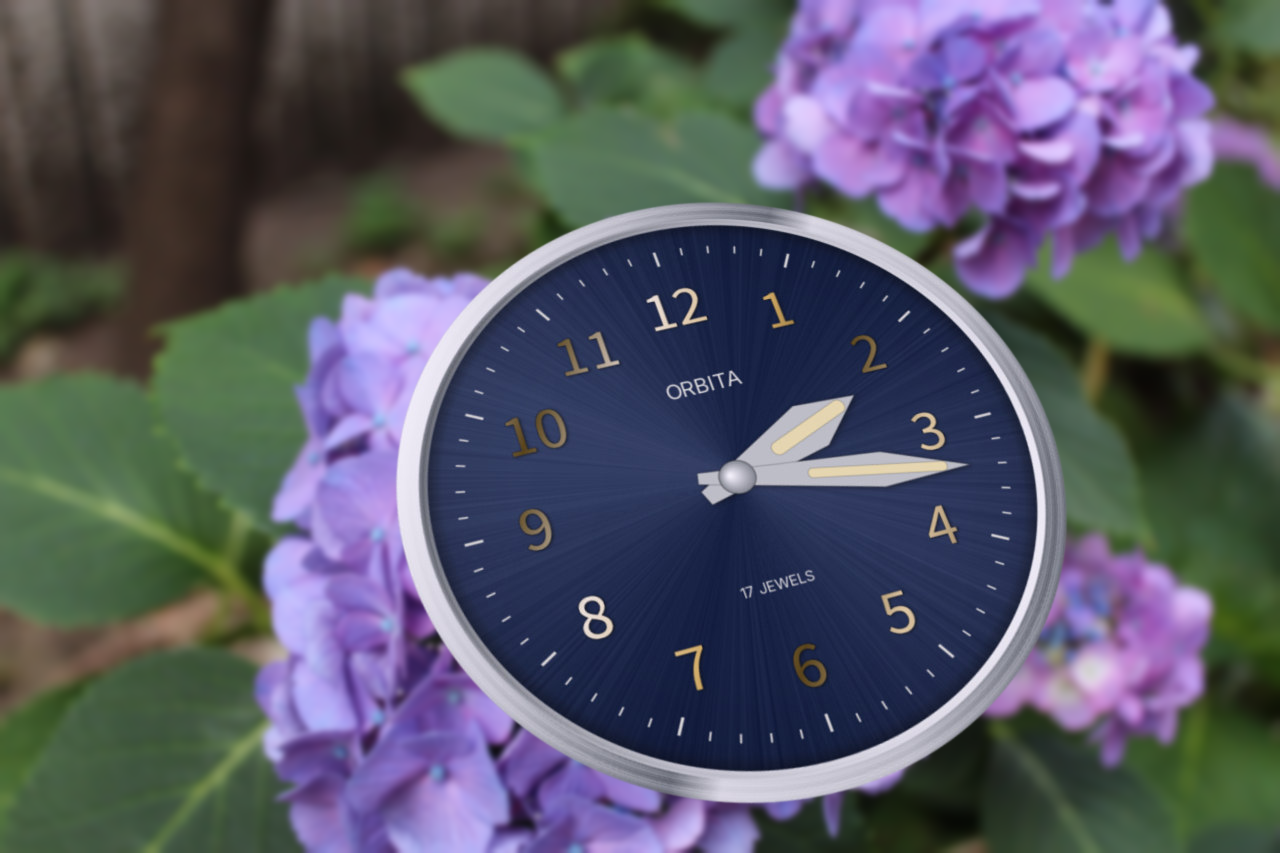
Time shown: 2:17
